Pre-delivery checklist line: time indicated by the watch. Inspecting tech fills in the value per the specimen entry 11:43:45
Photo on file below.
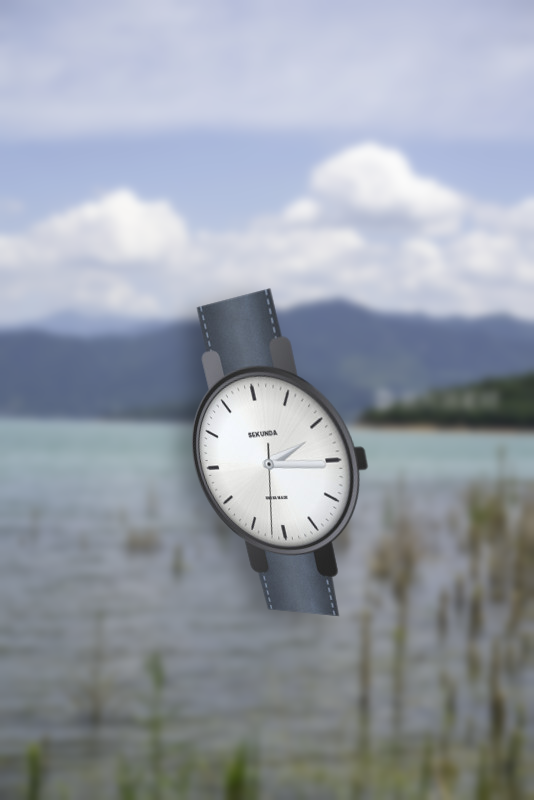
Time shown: 2:15:32
